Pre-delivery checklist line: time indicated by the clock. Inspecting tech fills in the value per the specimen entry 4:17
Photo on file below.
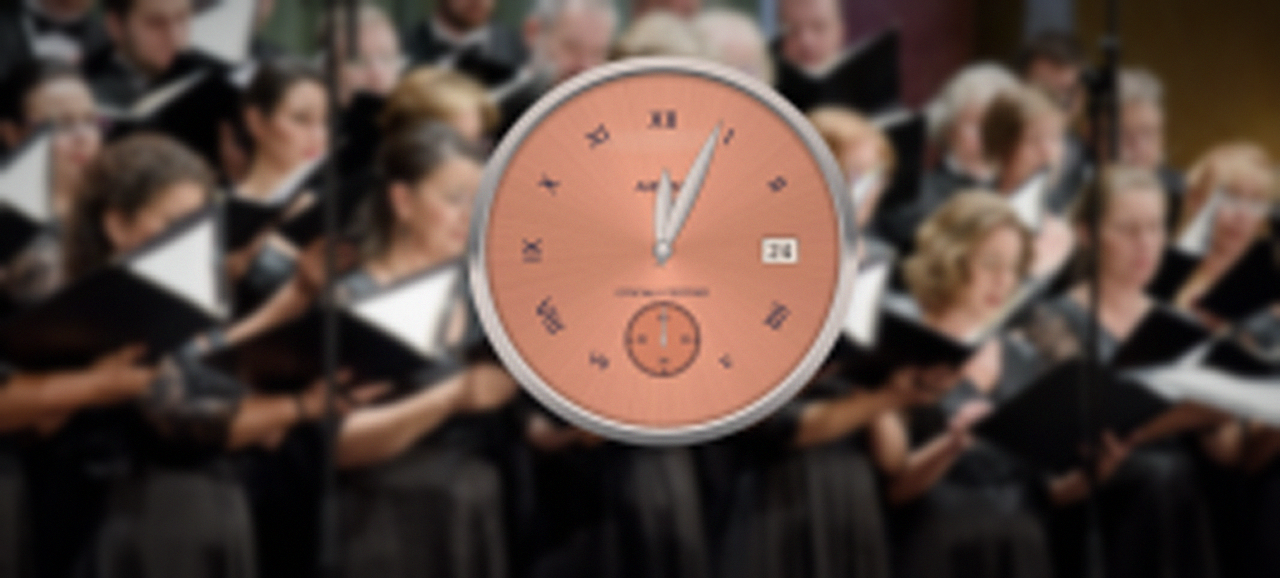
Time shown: 12:04
